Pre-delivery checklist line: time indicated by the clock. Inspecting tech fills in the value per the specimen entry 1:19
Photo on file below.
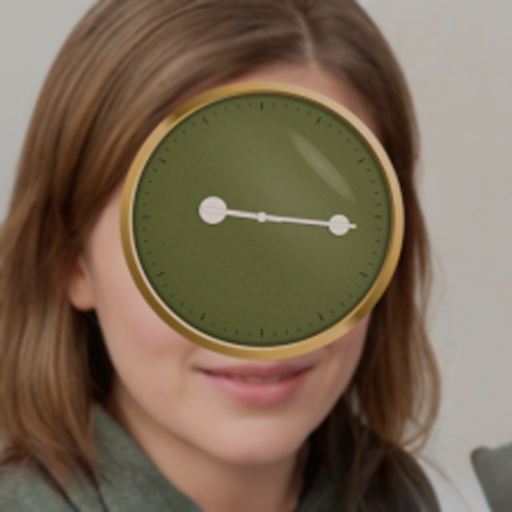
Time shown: 9:16
